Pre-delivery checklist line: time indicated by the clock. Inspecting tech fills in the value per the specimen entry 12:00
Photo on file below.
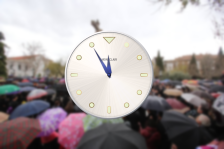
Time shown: 11:55
